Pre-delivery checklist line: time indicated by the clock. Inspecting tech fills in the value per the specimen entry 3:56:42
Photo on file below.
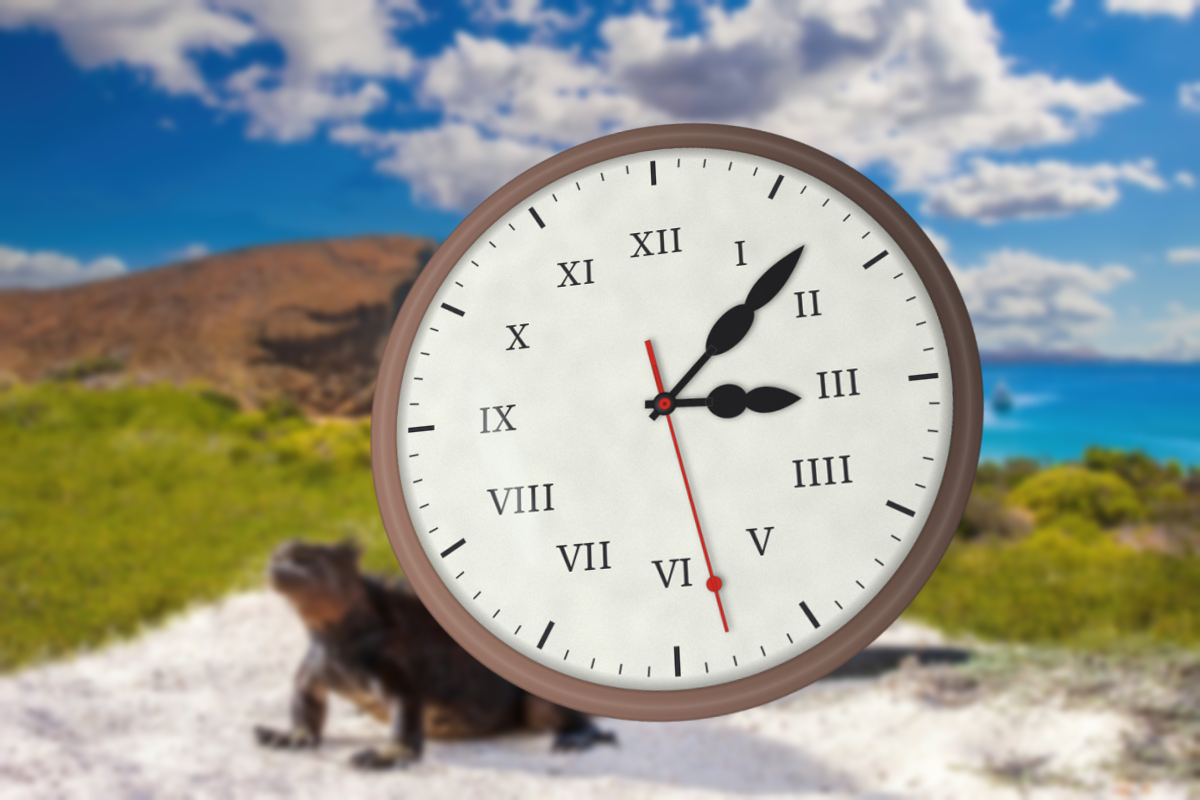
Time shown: 3:07:28
